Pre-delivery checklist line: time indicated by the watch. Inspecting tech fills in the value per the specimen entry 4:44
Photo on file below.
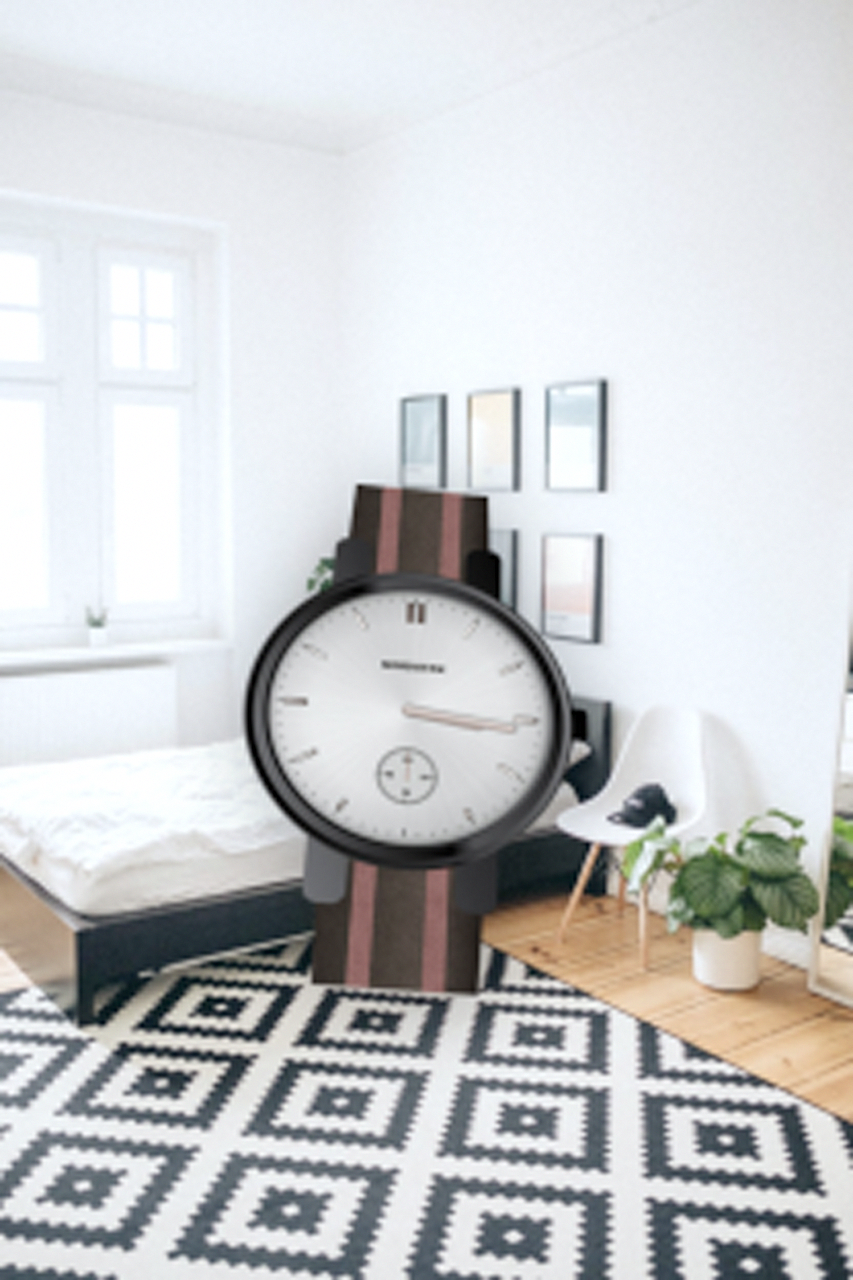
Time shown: 3:16
